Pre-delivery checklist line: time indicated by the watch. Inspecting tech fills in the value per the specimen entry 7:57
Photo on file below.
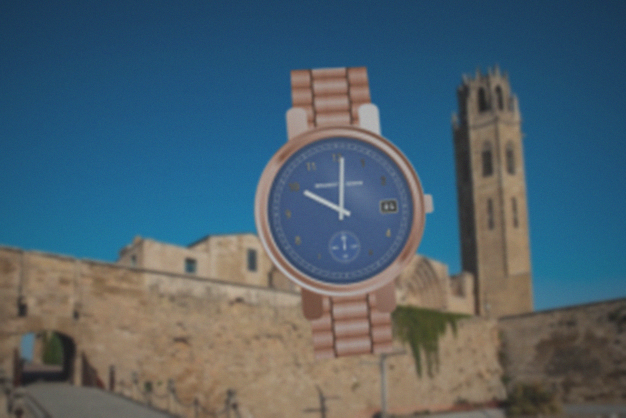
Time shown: 10:01
